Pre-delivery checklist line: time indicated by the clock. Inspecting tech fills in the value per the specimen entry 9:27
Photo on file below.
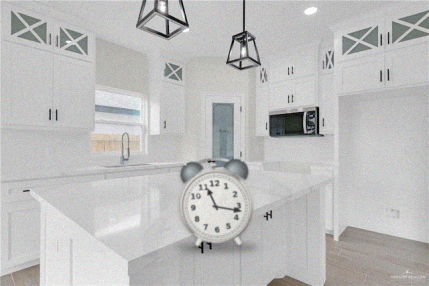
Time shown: 11:17
